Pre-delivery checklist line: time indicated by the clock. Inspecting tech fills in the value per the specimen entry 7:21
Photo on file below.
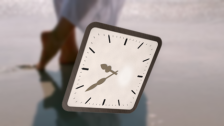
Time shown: 9:38
